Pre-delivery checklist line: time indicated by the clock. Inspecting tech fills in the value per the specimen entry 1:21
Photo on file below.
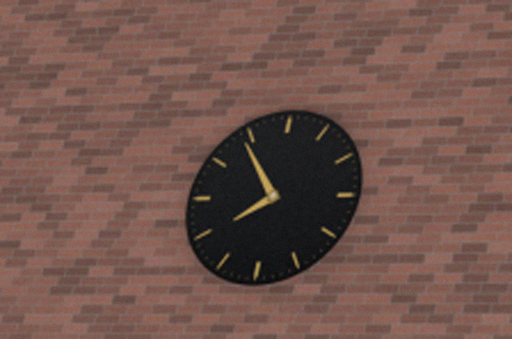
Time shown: 7:54
